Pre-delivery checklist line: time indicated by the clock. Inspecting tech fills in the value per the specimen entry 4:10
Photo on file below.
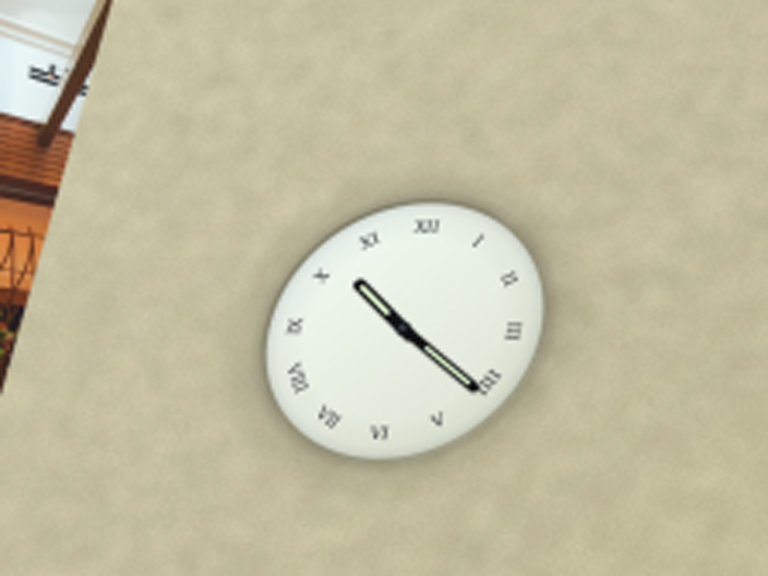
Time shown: 10:21
